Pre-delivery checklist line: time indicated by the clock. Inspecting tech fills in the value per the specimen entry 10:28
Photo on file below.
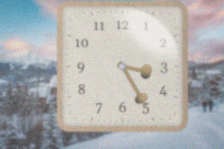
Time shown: 3:25
